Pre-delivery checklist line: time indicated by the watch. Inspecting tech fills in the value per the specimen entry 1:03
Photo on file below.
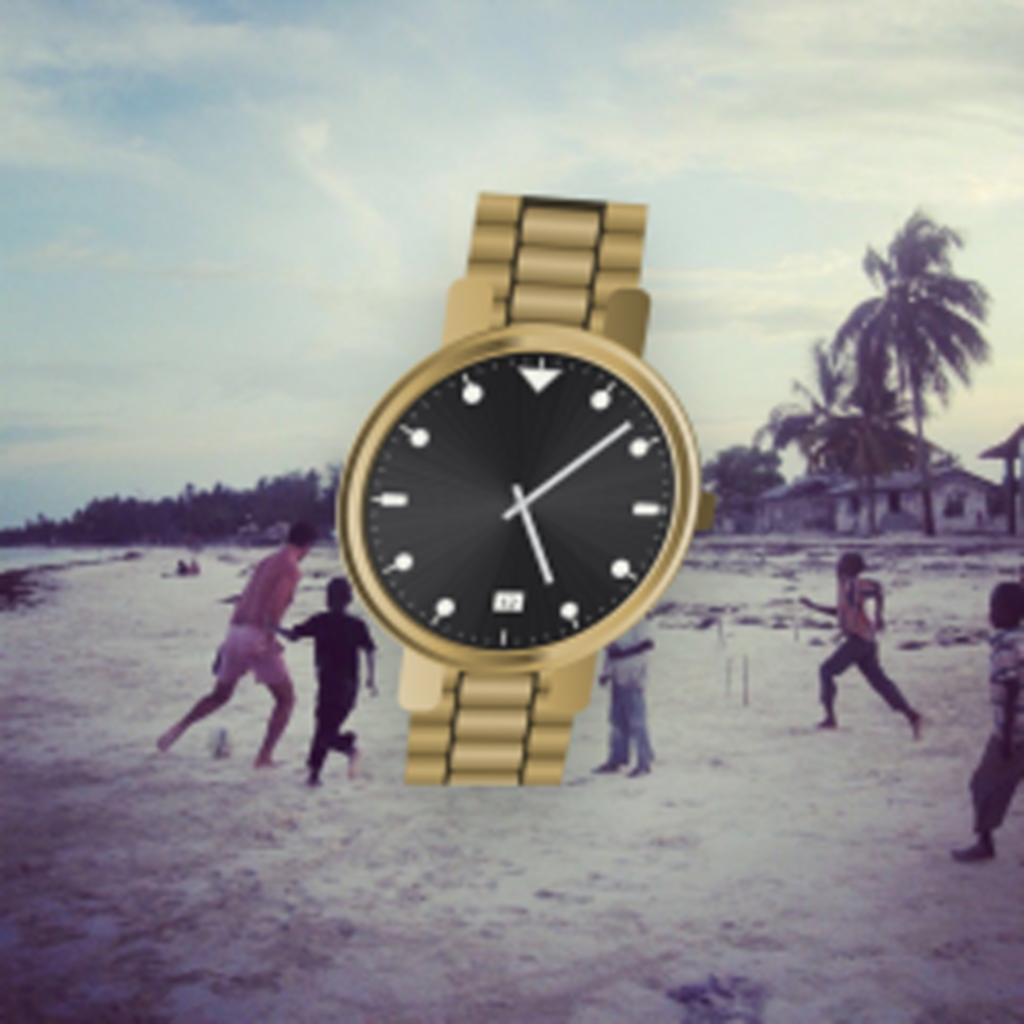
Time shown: 5:08
